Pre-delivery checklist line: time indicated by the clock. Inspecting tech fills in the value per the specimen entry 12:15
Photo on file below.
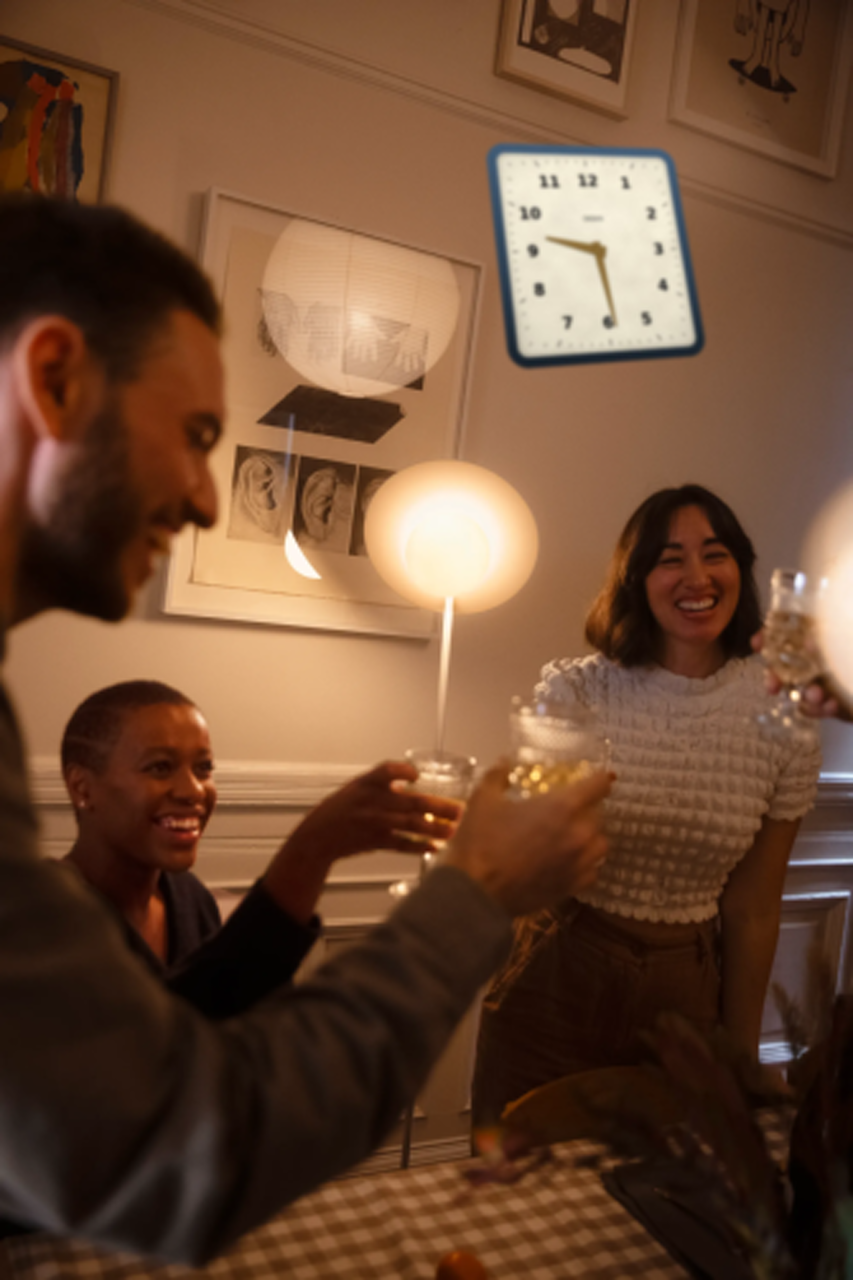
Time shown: 9:29
